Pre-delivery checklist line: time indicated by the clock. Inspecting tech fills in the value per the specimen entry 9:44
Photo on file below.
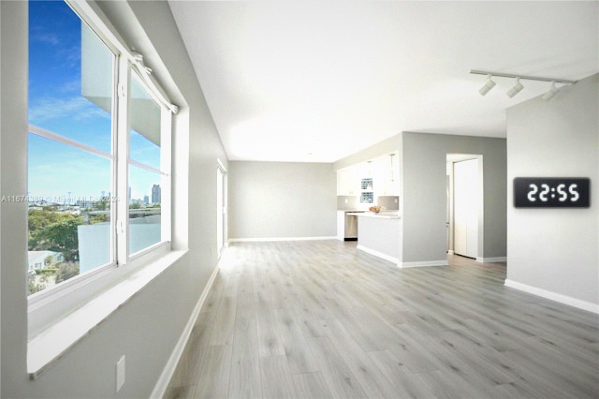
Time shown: 22:55
